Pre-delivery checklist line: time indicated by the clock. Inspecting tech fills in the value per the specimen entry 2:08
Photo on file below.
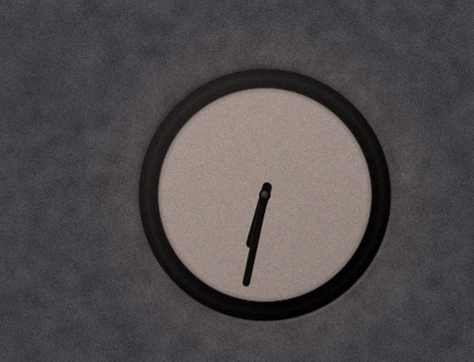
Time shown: 6:32
